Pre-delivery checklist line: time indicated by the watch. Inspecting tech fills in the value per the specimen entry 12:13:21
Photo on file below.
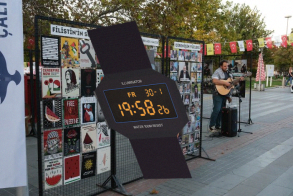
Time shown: 19:58:26
